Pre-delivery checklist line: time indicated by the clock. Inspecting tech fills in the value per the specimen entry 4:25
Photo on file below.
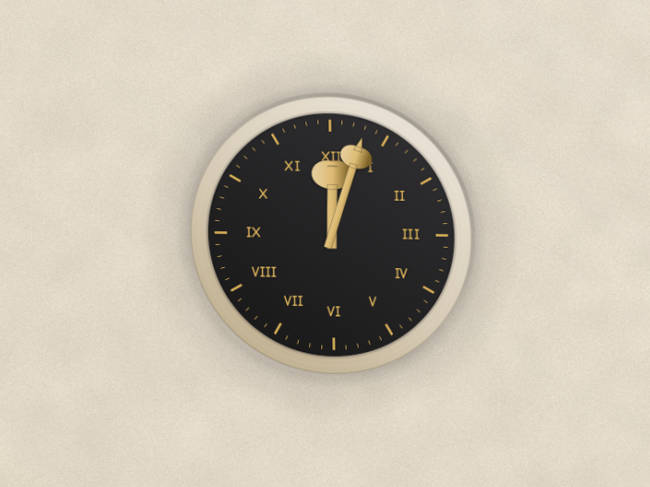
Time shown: 12:03
